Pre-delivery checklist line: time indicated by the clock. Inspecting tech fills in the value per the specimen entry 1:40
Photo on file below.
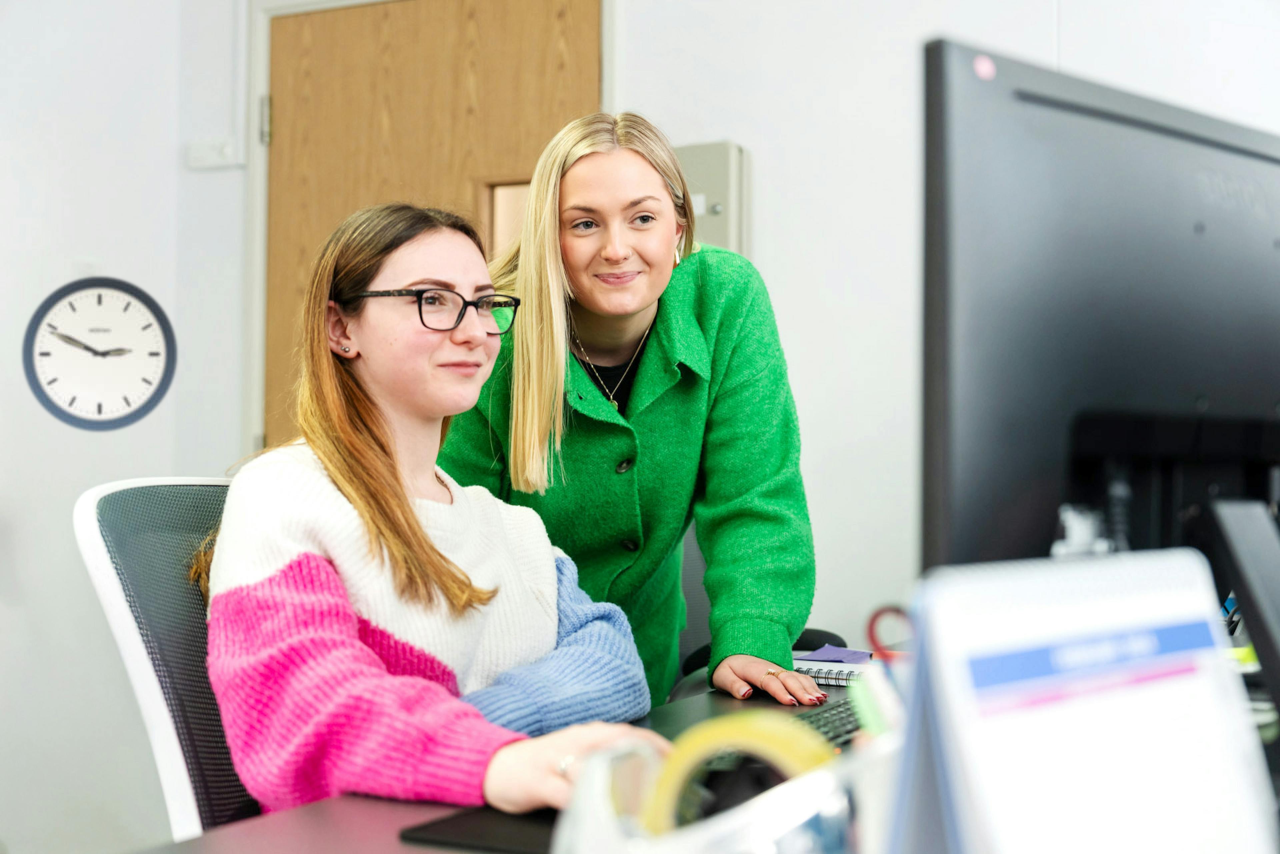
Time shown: 2:49
